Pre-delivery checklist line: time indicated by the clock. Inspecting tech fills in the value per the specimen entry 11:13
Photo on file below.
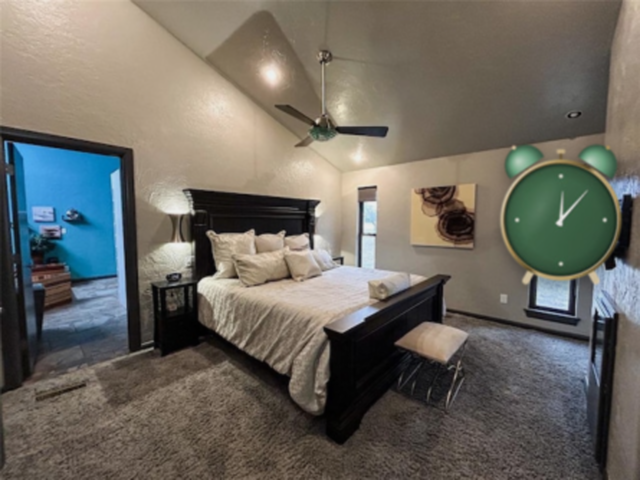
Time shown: 12:07
